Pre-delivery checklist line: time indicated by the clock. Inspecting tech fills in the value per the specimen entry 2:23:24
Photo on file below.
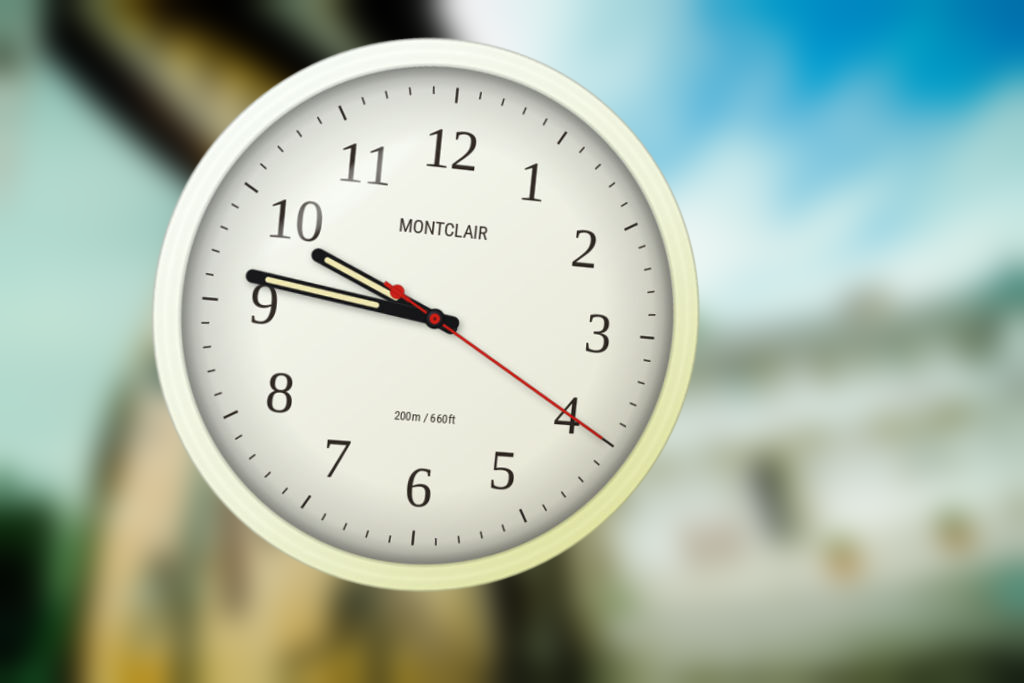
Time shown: 9:46:20
